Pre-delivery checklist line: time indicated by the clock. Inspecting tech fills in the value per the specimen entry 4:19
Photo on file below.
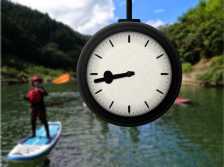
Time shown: 8:43
